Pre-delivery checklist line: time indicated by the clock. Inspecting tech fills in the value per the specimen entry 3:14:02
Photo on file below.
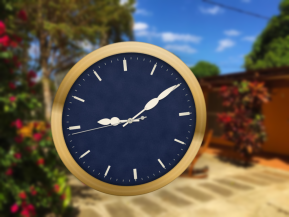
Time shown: 9:09:44
